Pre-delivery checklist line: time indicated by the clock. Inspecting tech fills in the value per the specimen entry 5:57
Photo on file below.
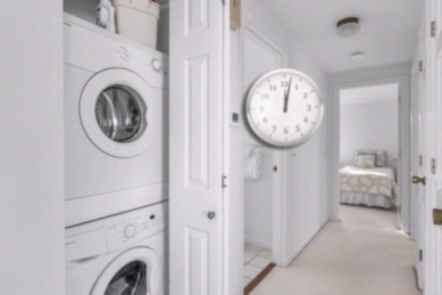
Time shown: 12:02
